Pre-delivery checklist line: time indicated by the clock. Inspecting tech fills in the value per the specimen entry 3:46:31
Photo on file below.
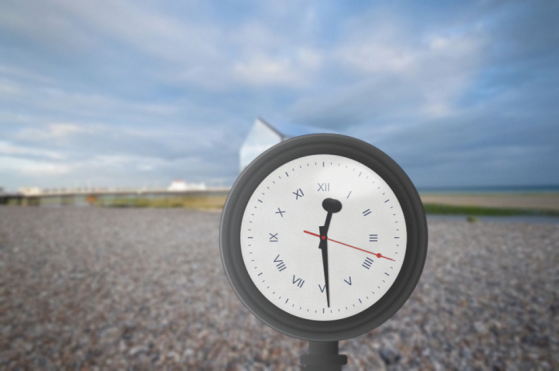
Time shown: 12:29:18
